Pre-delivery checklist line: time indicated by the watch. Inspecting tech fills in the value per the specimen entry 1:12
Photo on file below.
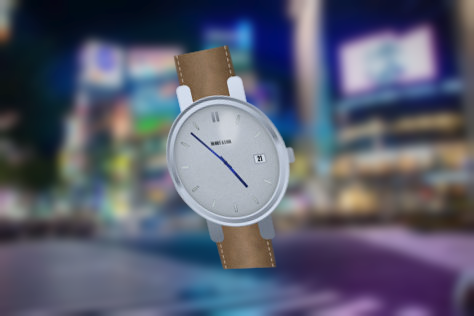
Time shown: 4:53
